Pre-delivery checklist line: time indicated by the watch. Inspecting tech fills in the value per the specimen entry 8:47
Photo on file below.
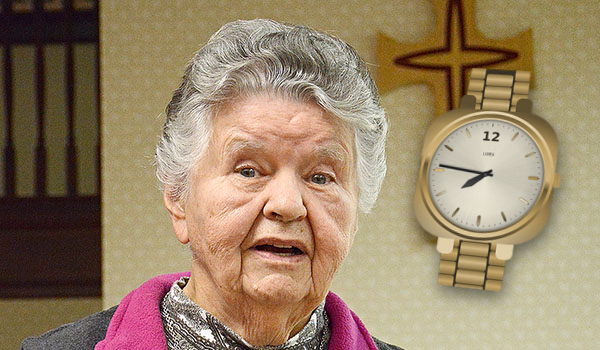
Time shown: 7:46
